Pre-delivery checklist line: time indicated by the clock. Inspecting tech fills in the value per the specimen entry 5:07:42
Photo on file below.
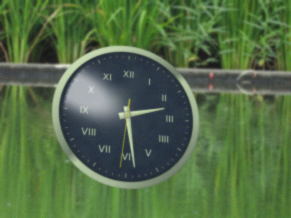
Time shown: 2:28:31
